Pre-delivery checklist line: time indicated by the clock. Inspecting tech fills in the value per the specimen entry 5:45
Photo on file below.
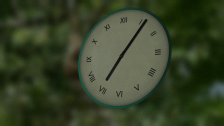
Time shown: 7:06
